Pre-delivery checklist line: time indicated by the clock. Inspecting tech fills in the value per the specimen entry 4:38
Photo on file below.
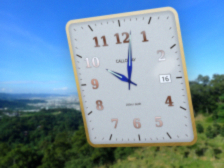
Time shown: 10:02
